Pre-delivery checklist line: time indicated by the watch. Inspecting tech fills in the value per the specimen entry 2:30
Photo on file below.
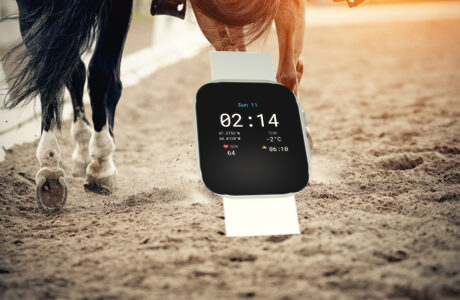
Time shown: 2:14
